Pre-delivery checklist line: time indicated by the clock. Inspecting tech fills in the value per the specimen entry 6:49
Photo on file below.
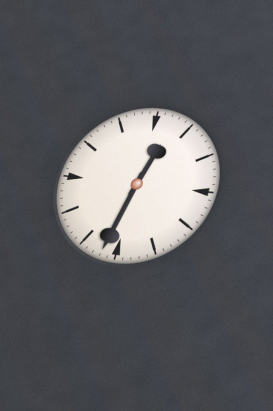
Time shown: 12:32
